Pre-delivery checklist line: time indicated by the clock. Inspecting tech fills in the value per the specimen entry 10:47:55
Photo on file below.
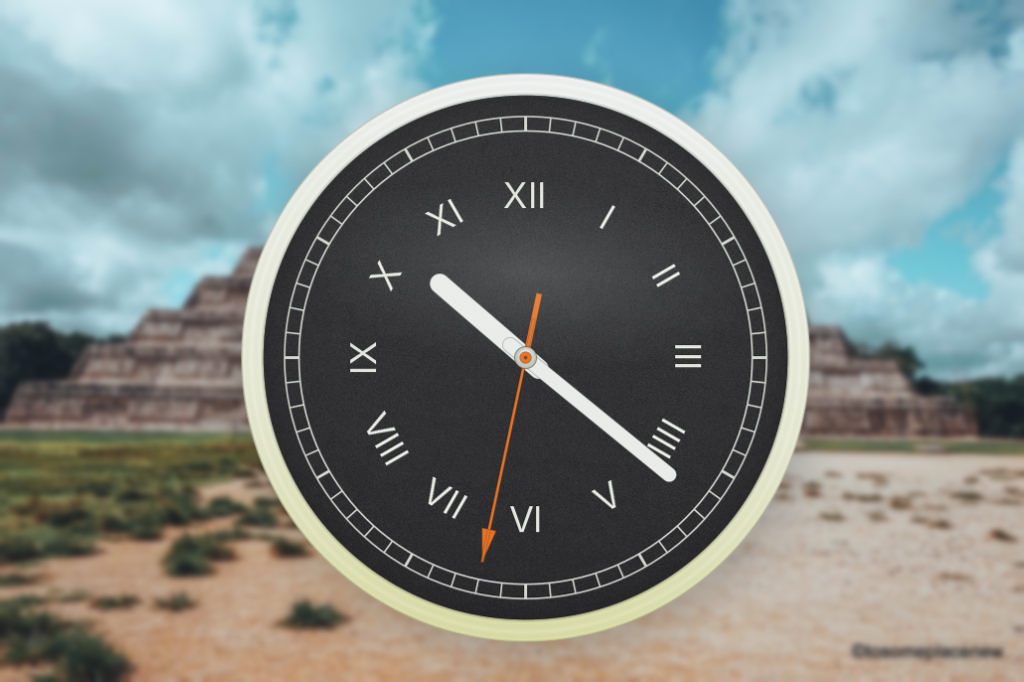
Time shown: 10:21:32
